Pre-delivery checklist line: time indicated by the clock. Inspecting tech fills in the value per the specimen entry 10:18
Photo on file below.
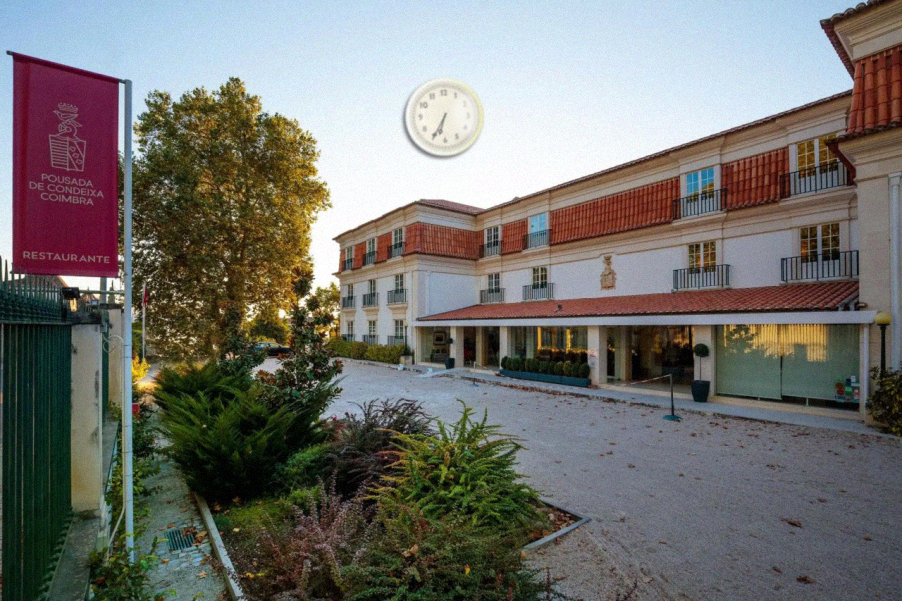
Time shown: 6:35
